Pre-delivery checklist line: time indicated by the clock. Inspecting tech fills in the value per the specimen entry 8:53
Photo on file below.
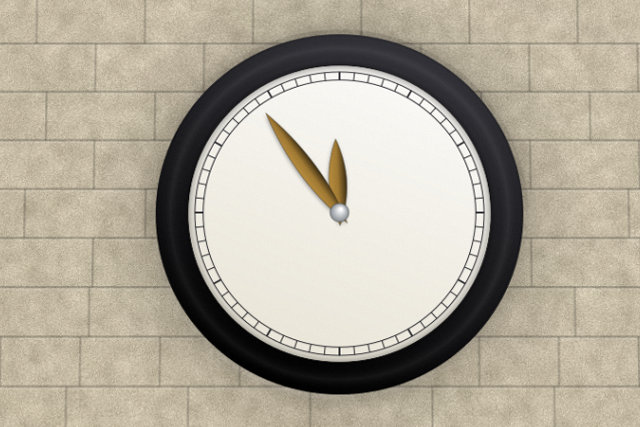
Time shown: 11:54
